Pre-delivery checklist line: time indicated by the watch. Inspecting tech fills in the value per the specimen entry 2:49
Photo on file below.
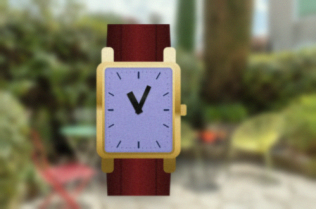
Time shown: 11:04
